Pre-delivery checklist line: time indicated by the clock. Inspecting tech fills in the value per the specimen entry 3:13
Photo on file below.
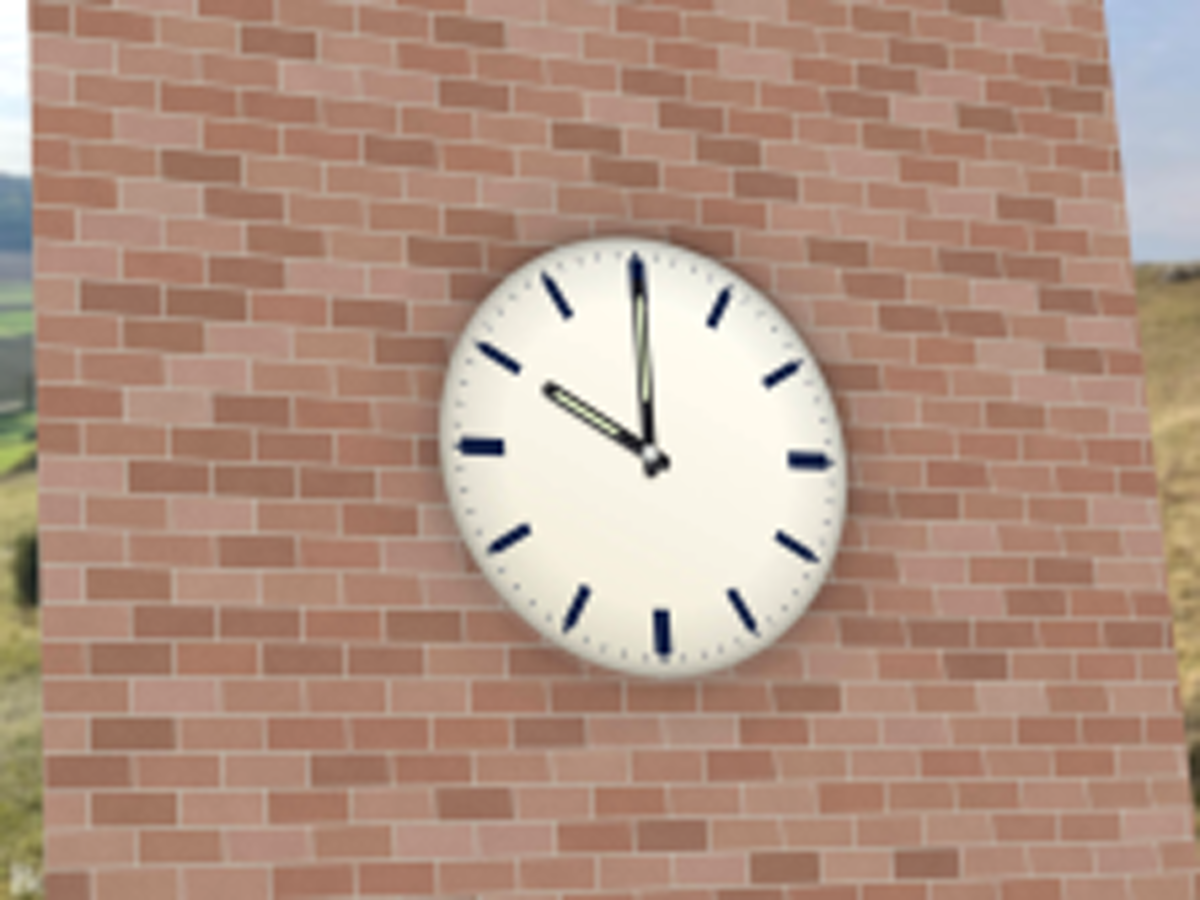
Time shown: 10:00
